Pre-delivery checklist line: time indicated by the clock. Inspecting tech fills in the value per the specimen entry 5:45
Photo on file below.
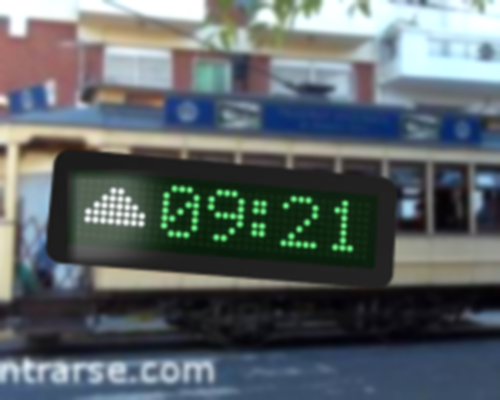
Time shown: 9:21
